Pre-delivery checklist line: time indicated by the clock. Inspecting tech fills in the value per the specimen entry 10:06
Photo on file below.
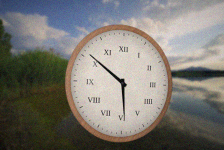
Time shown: 5:51
